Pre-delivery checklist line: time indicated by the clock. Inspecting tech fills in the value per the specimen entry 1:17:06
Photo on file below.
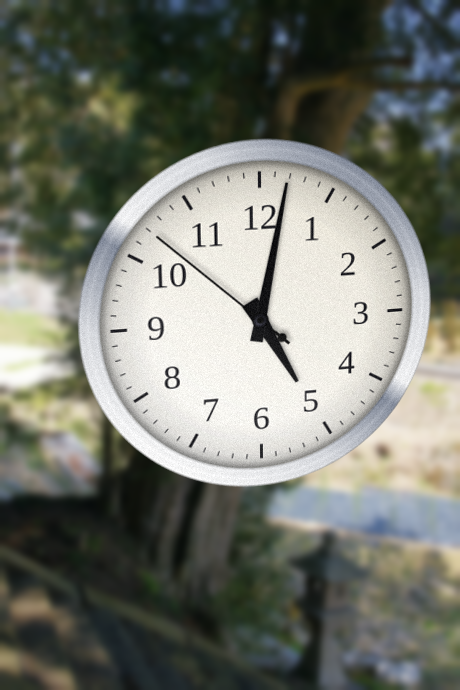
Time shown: 5:01:52
